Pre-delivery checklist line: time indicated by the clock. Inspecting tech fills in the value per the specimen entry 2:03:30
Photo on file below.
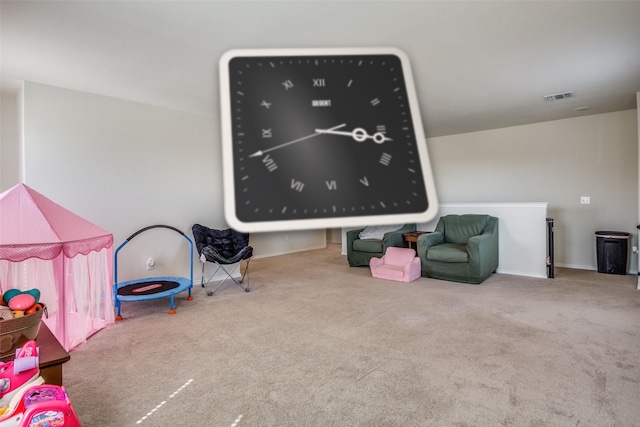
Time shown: 3:16:42
